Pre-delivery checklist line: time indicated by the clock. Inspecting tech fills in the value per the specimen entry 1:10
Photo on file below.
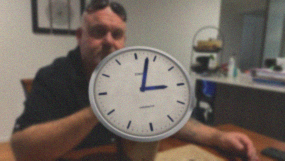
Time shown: 3:03
